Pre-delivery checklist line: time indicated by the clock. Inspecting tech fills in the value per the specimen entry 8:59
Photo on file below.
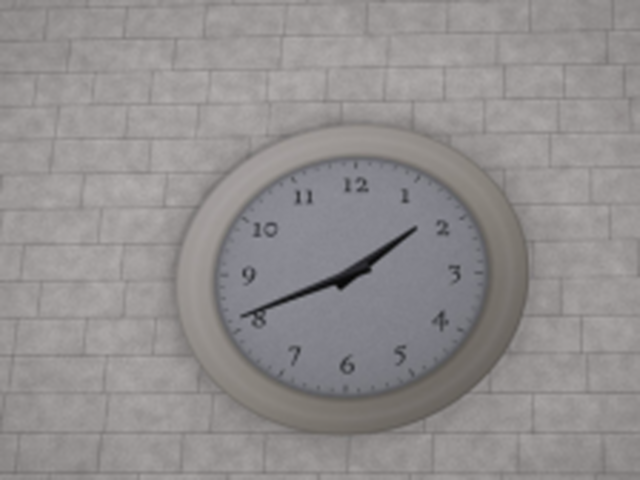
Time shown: 1:41
